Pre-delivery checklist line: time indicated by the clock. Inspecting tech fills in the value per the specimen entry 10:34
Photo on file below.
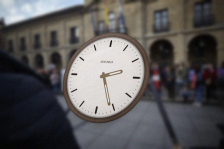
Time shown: 2:26
